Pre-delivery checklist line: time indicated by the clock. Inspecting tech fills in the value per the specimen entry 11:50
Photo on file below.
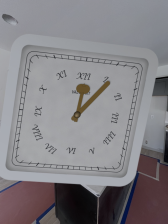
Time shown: 12:06
